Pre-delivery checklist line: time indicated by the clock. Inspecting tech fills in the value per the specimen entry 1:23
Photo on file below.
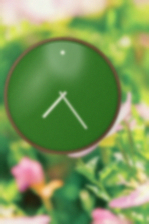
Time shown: 7:24
